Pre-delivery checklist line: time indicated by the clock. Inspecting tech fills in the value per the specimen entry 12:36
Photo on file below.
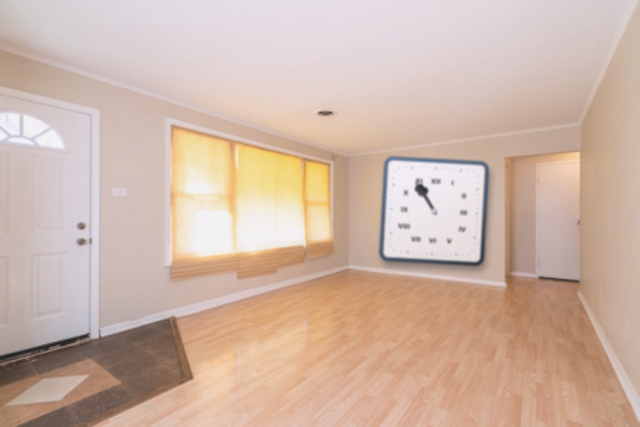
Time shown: 10:54
